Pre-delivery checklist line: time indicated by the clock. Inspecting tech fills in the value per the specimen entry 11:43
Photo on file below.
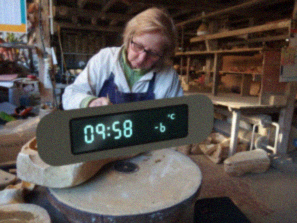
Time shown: 9:58
